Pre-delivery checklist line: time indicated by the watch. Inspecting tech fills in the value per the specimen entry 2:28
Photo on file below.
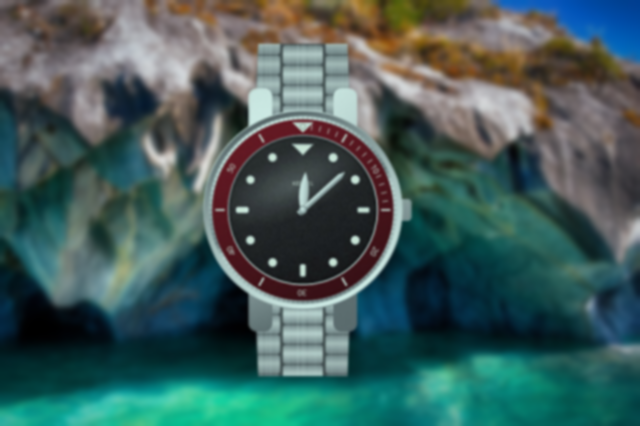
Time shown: 12:08
